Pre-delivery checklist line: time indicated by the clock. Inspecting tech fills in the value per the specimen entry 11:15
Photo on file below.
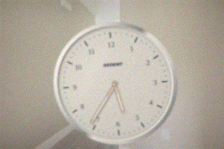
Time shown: 5:36
